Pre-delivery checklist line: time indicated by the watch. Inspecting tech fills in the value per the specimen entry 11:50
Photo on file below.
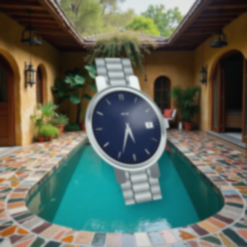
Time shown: 5:34
